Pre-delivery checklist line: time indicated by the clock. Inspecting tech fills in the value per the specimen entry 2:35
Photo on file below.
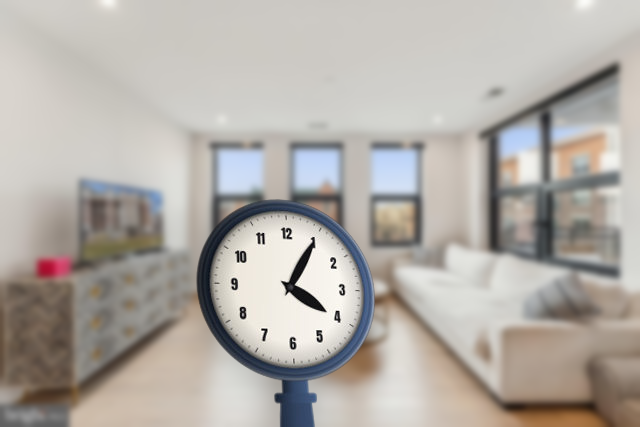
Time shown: 4:05
